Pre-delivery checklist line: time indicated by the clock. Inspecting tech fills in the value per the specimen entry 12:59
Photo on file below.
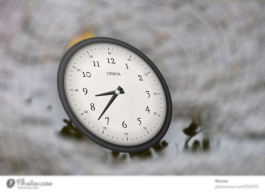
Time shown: 8:37
